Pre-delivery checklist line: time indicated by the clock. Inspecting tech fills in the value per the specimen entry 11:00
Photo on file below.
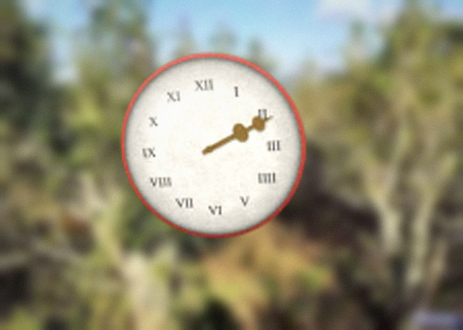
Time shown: 2:11
